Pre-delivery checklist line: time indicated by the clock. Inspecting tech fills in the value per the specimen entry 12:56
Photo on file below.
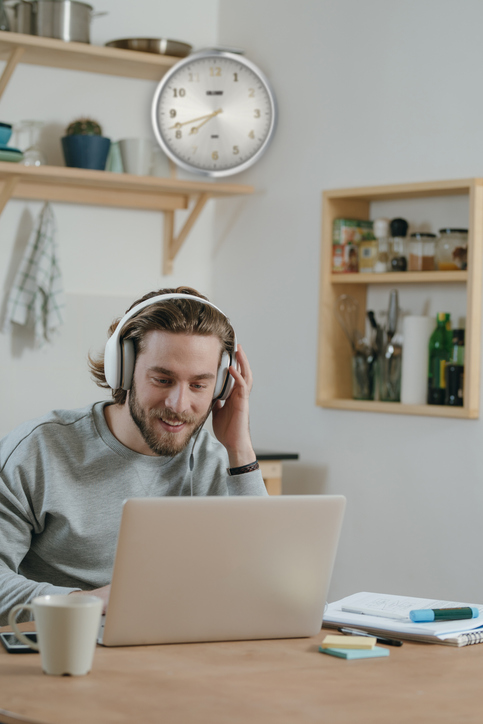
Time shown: 7:42
